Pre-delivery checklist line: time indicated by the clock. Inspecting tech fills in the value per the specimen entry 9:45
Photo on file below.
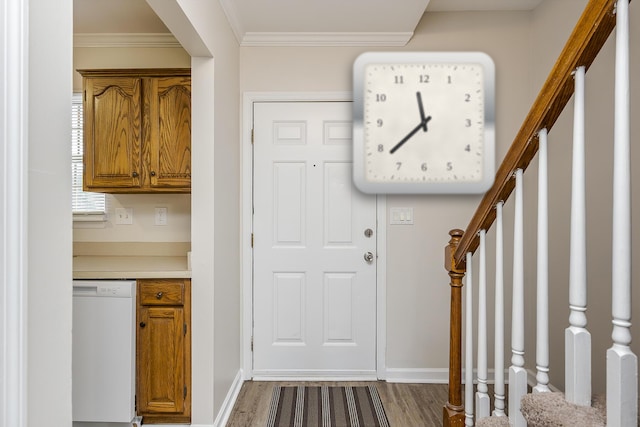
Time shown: 11:38
